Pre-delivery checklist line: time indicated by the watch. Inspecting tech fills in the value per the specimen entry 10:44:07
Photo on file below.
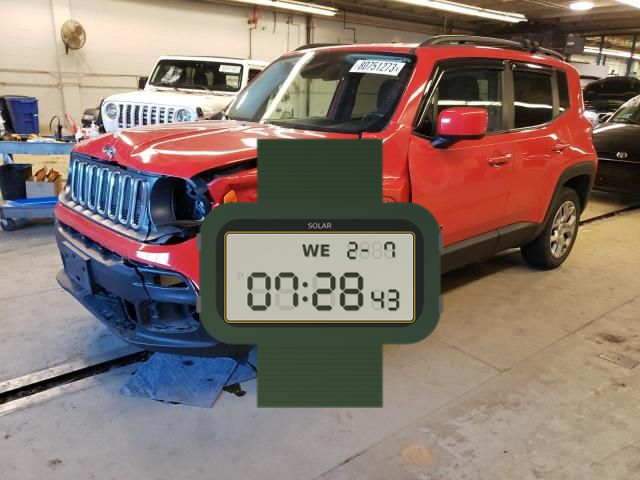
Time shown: 7:28:43
